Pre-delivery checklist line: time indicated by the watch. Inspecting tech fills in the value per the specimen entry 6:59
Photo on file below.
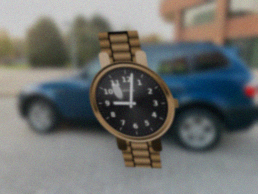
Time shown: 9:02
